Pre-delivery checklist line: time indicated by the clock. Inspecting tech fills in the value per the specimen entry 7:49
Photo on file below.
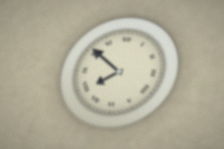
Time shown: 7:51
